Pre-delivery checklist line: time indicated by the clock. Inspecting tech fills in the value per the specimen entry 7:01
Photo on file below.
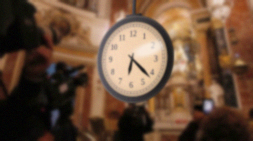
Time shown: 6:22
